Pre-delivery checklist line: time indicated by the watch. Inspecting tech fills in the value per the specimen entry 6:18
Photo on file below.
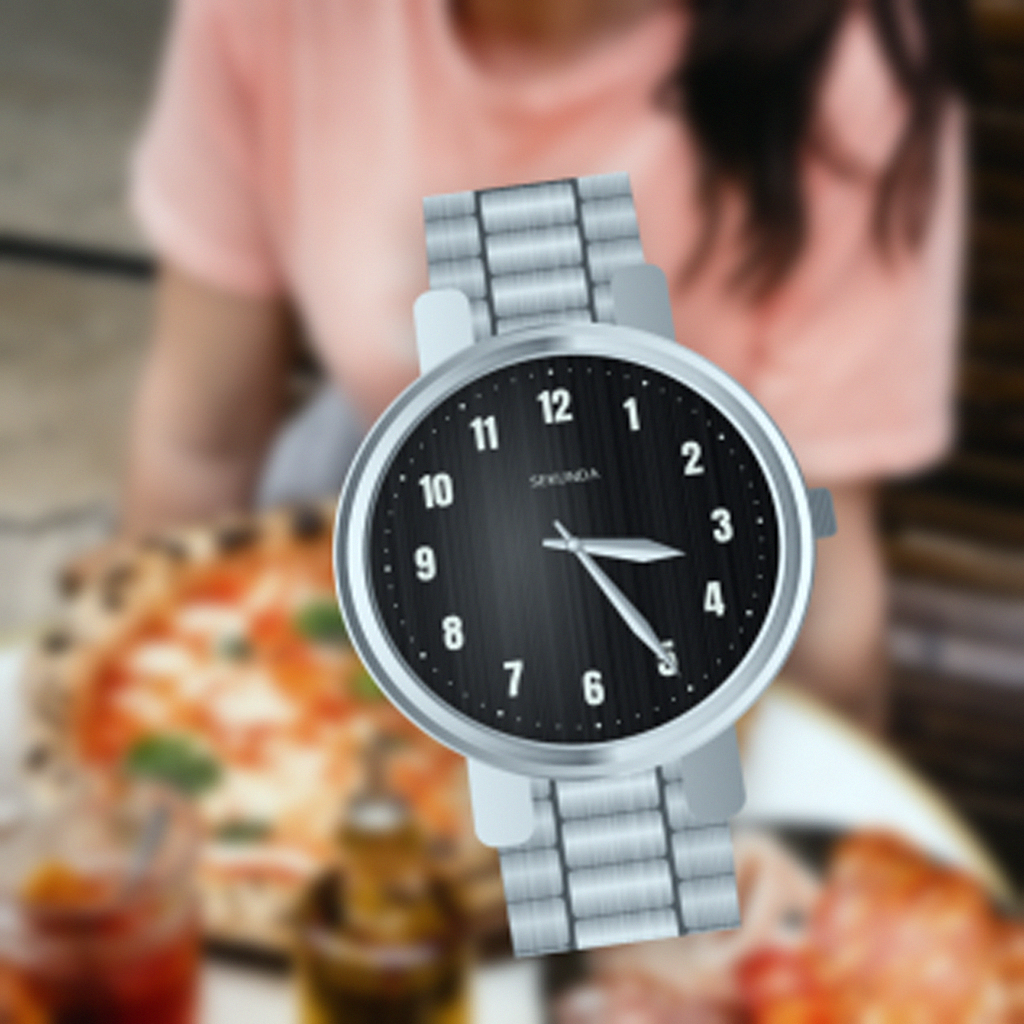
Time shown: 3:25
